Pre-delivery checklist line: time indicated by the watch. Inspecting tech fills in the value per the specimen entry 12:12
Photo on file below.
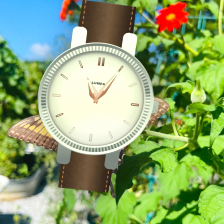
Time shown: 11:05
